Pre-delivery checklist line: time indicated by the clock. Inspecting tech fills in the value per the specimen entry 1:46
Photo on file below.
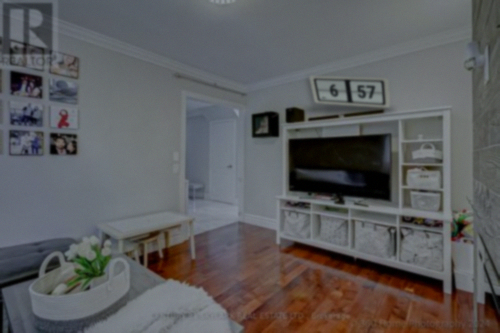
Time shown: 6:57
